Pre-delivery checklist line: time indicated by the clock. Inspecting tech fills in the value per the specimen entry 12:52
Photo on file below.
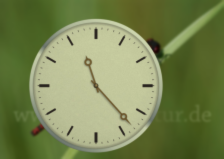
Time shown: 11:23
